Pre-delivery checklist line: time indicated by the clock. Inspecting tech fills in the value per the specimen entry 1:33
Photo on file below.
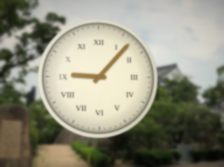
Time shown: 9:07
